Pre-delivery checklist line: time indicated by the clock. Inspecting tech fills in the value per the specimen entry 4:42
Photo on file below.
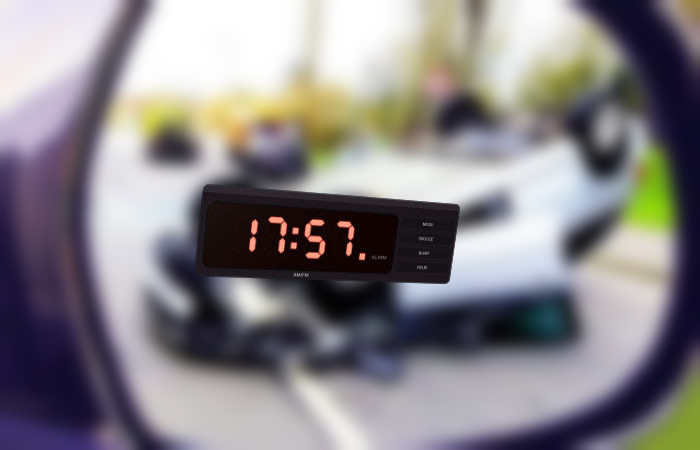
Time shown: 17:57
